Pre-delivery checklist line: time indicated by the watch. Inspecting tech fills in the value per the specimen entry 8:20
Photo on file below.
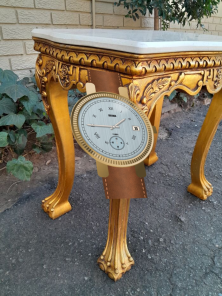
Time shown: 1:45
